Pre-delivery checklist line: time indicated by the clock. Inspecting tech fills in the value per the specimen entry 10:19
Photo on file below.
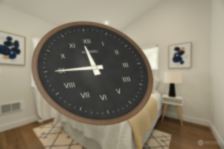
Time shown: 11:45
